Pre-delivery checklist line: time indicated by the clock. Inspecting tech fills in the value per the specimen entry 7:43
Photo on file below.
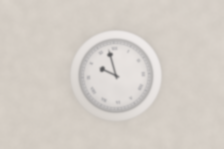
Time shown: 9:58
